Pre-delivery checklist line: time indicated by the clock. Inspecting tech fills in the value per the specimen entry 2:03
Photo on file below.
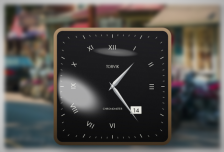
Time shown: 1:24
